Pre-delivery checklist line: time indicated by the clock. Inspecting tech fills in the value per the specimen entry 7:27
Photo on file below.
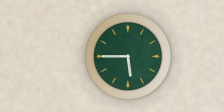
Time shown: 5:45
